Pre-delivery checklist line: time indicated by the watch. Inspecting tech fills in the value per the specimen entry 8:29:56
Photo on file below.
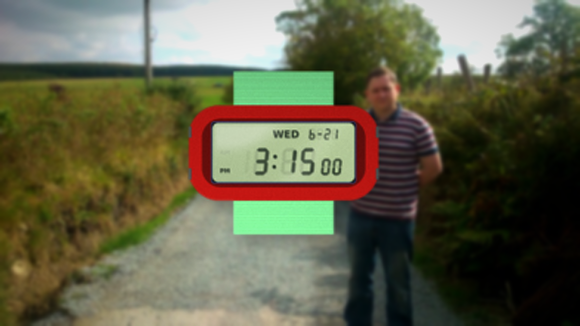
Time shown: 3:15:00
